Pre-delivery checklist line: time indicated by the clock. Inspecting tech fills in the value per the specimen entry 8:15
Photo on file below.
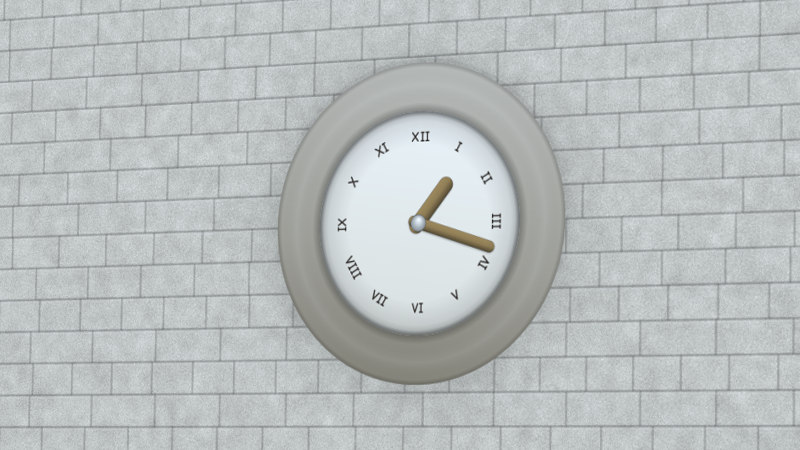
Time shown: 1:18
